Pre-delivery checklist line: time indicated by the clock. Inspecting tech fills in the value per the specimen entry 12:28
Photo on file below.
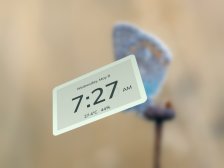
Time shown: 7:27
